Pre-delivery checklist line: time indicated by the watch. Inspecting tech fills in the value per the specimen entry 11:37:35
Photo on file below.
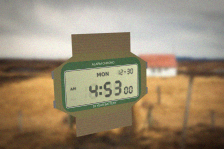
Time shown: 4:53:00
